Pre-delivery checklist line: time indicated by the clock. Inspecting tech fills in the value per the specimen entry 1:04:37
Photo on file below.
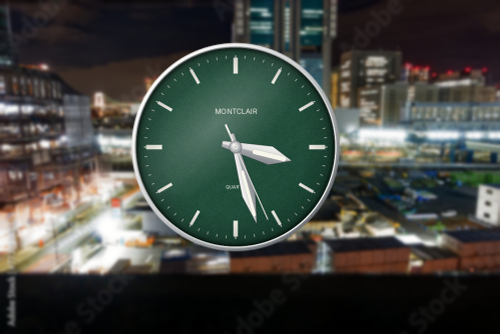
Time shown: 3:27:26
